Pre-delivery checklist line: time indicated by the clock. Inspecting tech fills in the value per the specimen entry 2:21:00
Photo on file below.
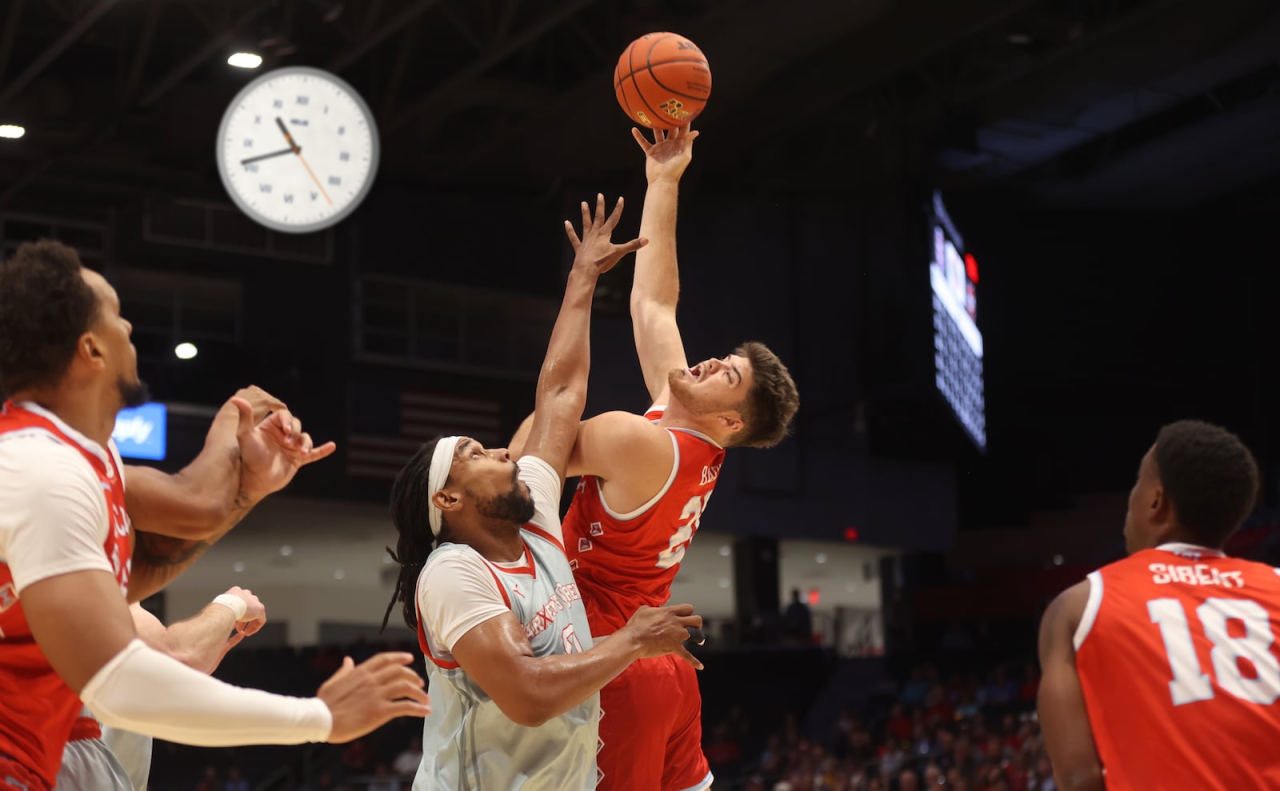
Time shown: 10:41:23
